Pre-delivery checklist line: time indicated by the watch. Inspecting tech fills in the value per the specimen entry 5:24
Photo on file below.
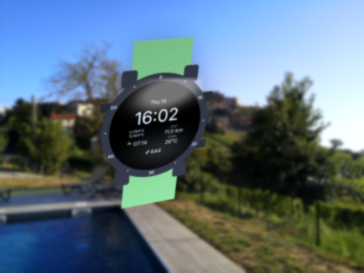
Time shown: 16:02
